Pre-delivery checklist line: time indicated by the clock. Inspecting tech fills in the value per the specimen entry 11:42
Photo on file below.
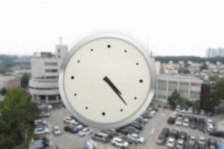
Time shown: 4:23
